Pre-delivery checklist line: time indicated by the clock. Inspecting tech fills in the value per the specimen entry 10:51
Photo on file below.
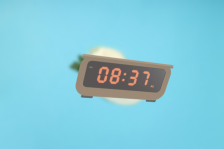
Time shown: 8:37
